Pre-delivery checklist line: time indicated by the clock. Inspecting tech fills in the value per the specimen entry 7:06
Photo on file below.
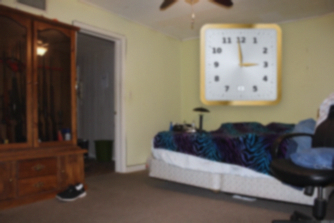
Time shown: 2:59
